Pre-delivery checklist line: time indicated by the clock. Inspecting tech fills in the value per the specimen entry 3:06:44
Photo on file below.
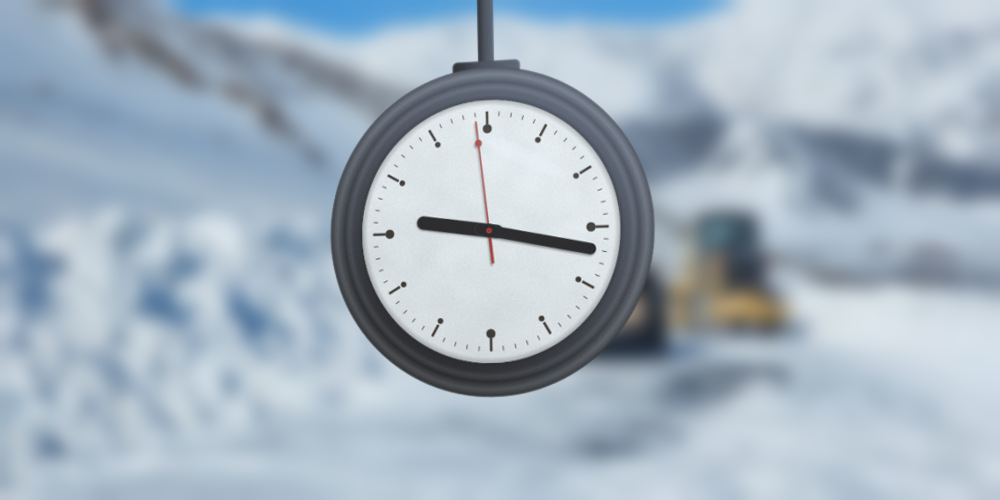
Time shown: 9:16:59
